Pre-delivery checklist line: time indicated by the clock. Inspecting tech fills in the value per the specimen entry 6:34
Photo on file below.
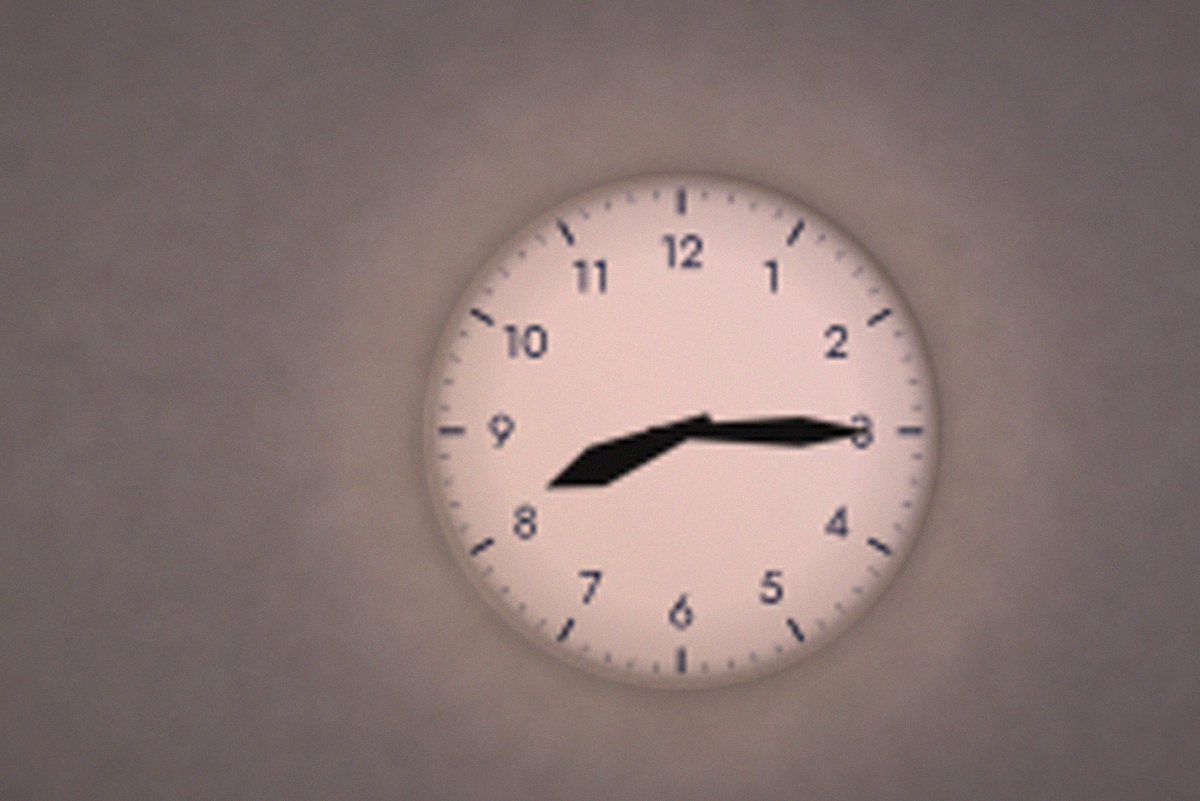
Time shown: 8:15
